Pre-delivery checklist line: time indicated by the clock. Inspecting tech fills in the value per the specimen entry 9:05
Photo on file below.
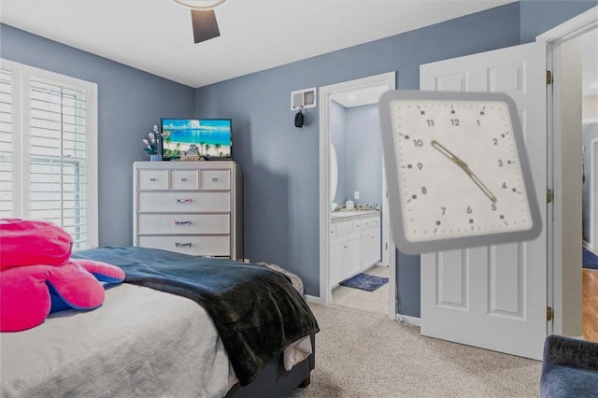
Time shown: 10:24
